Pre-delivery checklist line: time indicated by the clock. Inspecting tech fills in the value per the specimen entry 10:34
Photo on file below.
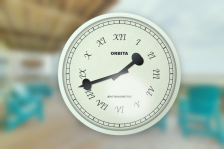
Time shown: 1:42
